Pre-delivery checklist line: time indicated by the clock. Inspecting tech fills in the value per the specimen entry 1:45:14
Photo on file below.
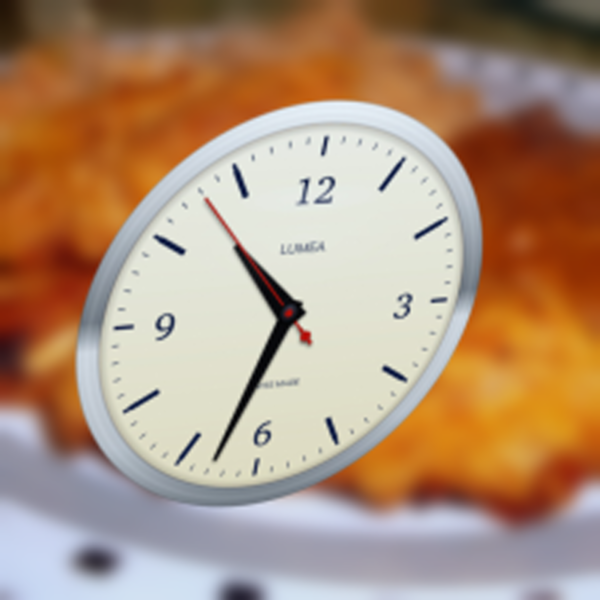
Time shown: 10:32:53
